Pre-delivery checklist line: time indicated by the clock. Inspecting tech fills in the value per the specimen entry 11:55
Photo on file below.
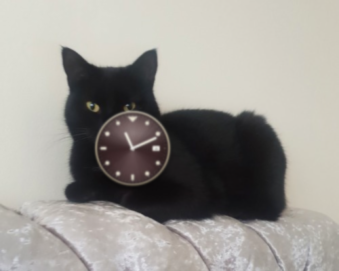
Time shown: 11:11
